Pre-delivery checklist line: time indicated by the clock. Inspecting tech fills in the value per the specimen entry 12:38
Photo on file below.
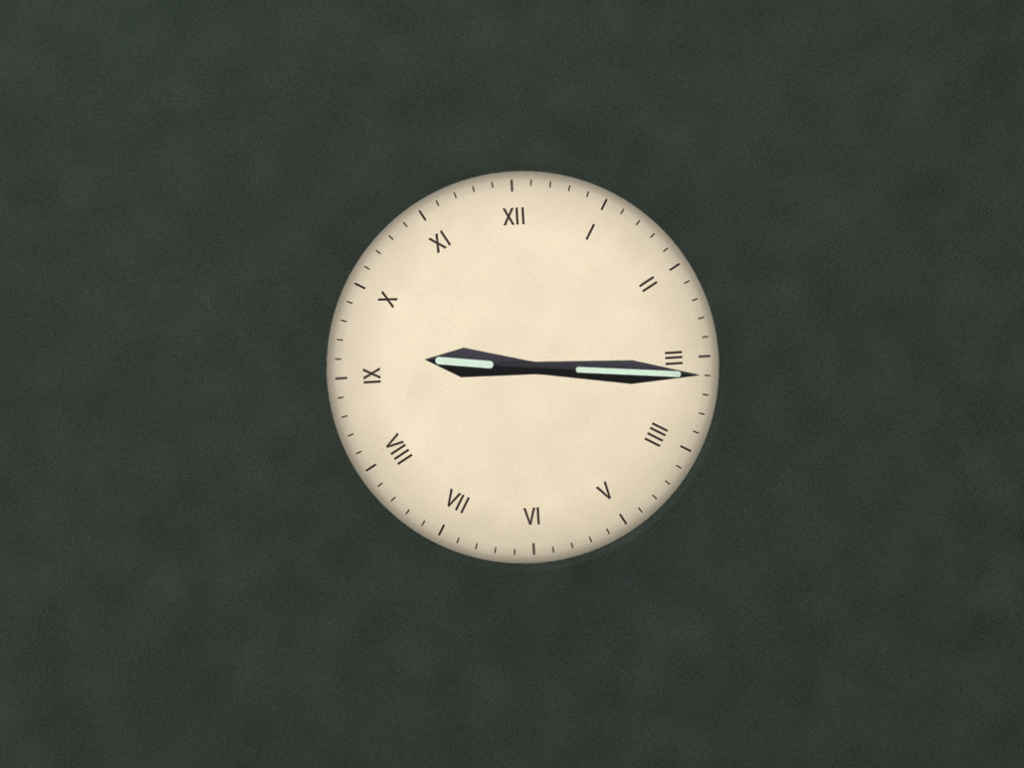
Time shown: 9:16
